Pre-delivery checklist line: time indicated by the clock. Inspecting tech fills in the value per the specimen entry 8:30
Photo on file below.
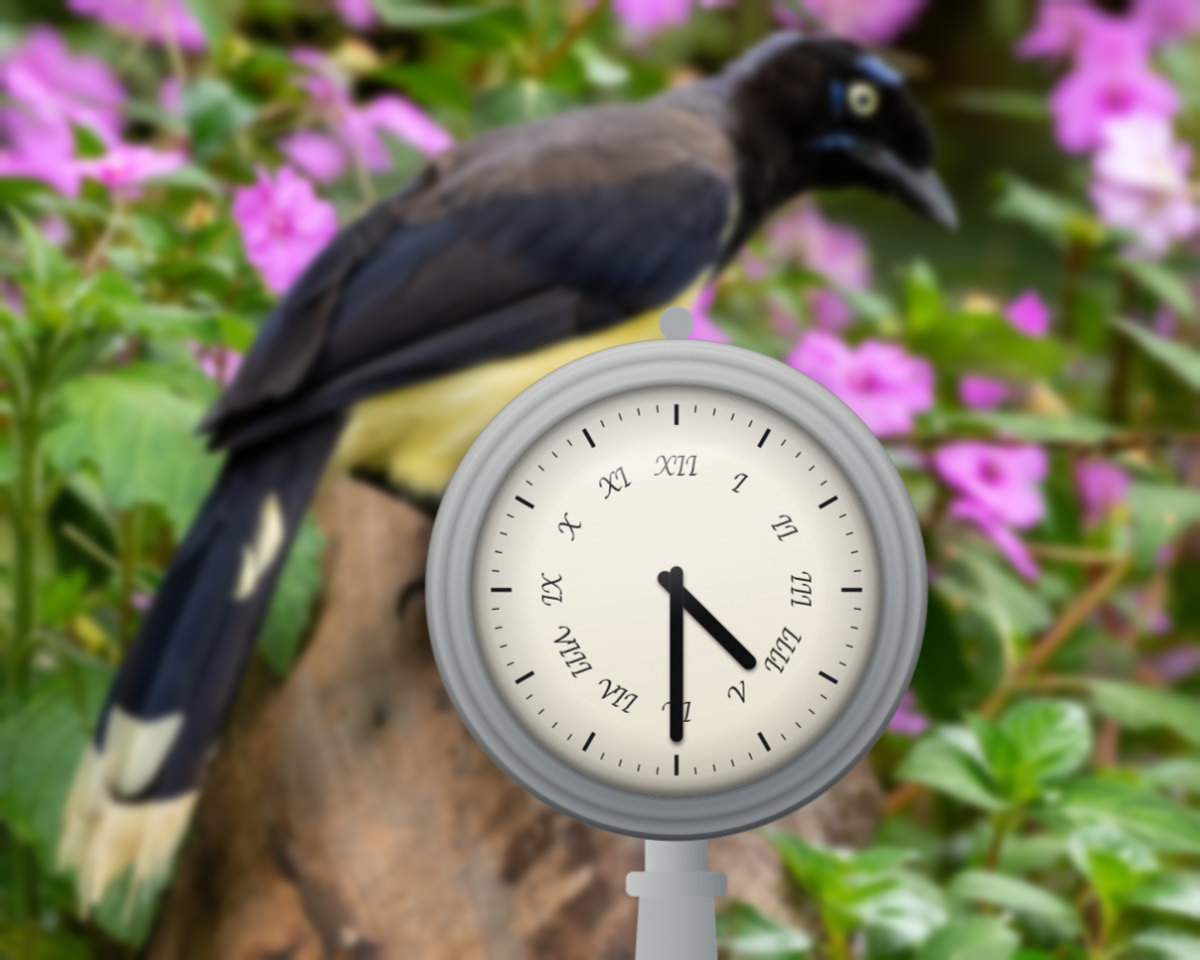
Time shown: 4:30
